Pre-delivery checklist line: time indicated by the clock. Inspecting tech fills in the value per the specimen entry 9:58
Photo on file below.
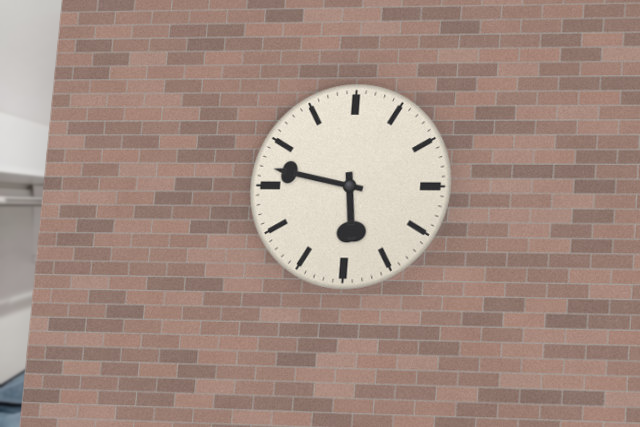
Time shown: 5:47
